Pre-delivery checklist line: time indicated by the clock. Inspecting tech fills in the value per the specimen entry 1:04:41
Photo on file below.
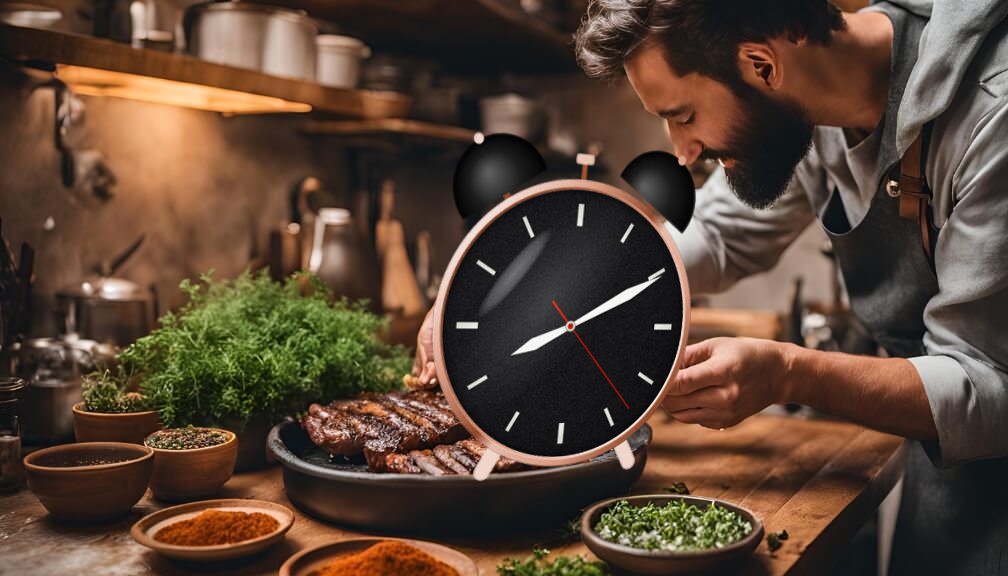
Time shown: 8:10:23
